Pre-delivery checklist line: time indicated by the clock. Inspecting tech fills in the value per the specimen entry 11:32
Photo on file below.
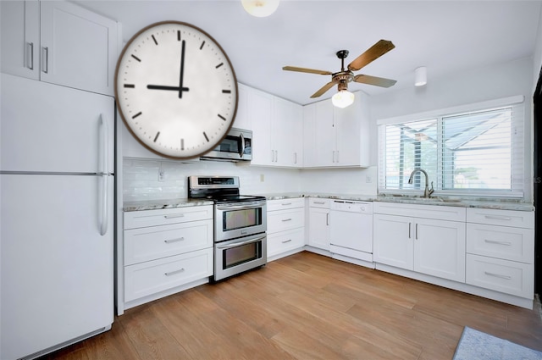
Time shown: 9:01
